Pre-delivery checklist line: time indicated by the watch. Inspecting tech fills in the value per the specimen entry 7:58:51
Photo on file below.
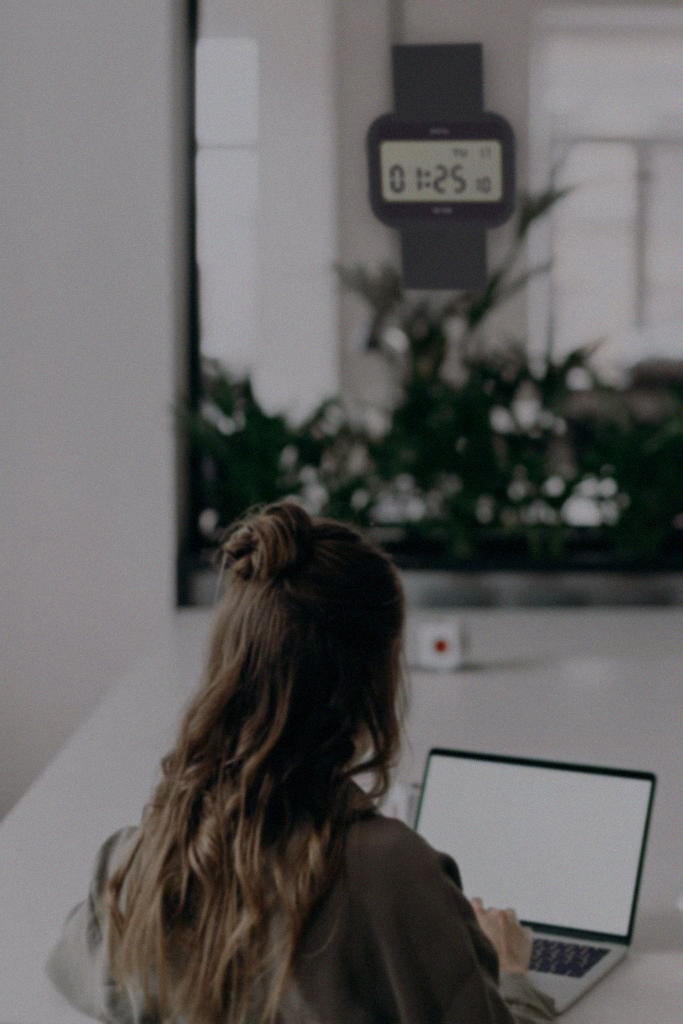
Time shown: 1:25:10
